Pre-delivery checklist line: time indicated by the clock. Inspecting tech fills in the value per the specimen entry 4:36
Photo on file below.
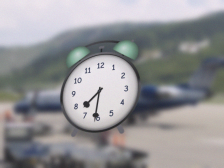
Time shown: 7:31
